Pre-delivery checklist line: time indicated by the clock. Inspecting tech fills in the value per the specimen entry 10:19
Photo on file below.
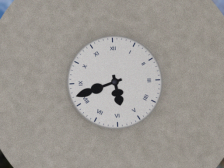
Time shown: 5:42
